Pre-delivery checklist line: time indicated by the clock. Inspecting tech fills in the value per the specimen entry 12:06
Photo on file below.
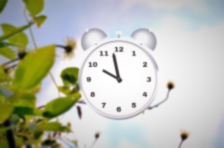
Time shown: 9:58
